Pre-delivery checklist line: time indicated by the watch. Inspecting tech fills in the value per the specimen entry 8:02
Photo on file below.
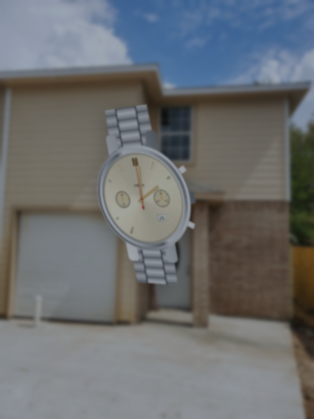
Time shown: 2:01
